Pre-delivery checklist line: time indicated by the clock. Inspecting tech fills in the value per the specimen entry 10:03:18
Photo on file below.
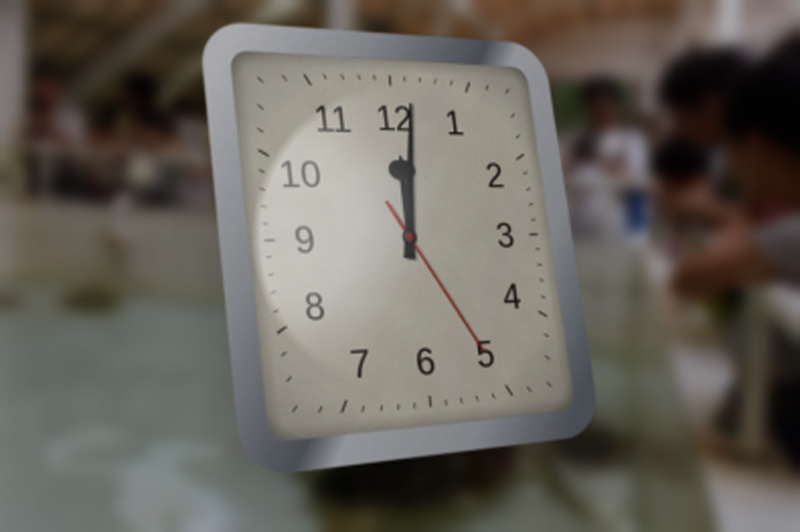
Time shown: 12:01:25
